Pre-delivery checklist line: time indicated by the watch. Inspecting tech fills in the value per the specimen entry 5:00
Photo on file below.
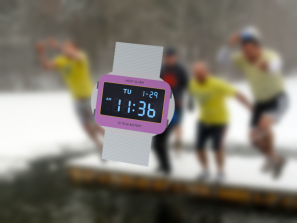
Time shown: 11:36
